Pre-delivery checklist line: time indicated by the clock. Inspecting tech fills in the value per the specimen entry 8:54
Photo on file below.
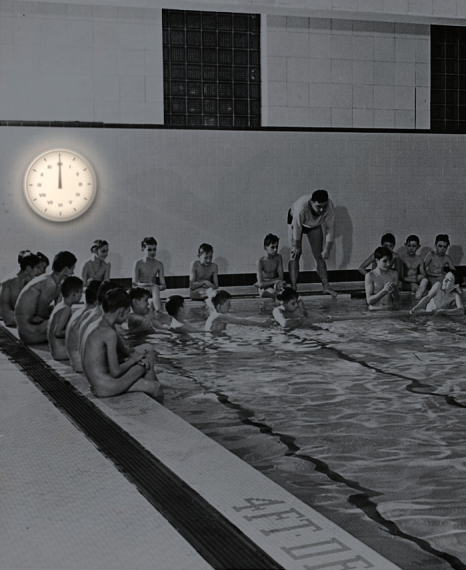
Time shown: 12:00
